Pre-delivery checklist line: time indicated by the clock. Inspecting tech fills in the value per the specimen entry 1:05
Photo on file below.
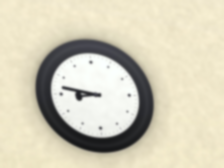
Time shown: 8:47
